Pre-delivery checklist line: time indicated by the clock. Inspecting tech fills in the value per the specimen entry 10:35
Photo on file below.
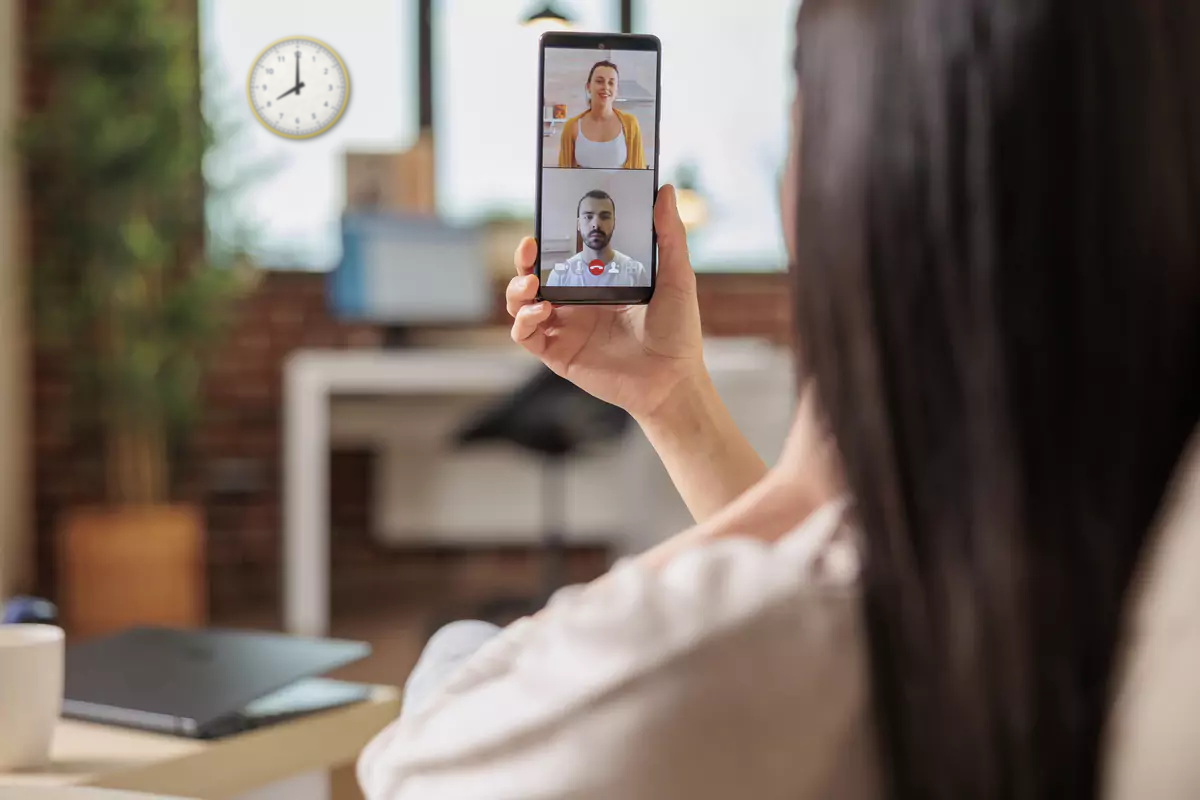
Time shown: 8:00
